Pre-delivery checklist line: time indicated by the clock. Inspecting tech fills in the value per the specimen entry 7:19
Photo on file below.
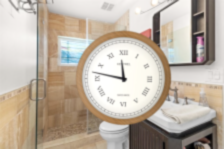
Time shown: 11:47
